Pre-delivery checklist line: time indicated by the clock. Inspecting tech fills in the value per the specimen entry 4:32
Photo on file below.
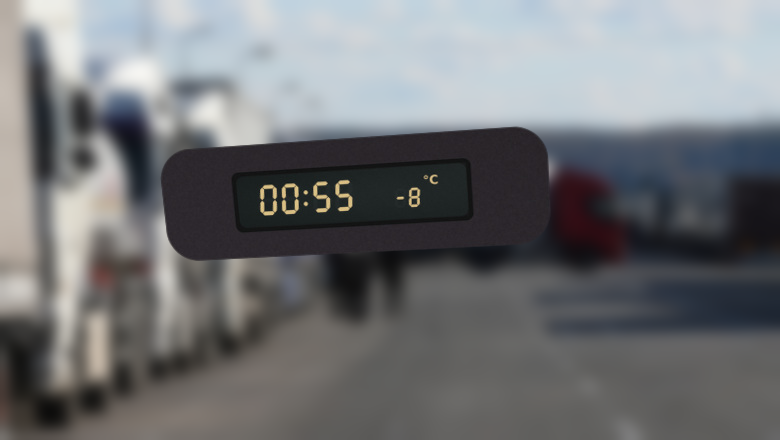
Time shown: 0:55
